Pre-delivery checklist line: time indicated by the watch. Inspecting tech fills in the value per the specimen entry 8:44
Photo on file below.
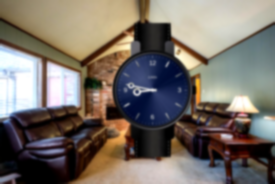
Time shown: 8:47
